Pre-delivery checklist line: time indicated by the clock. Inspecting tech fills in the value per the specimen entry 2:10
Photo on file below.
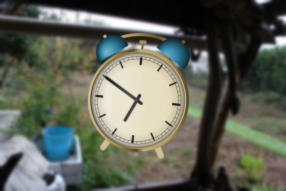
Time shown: 6:50
